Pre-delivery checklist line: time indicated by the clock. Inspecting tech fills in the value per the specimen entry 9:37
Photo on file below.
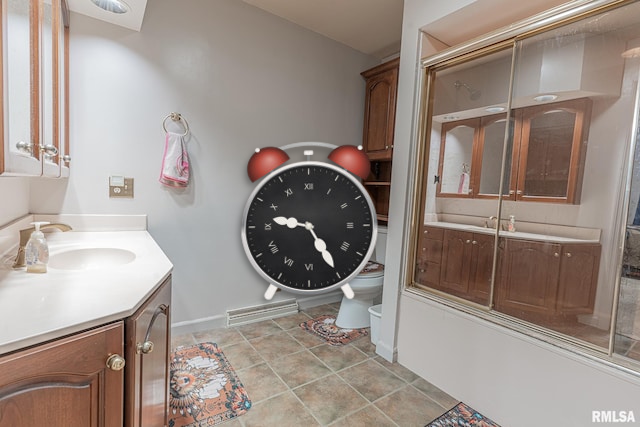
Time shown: 9:25
